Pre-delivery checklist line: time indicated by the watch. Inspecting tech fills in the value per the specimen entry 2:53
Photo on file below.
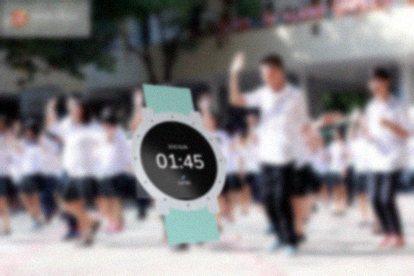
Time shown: 1:45
